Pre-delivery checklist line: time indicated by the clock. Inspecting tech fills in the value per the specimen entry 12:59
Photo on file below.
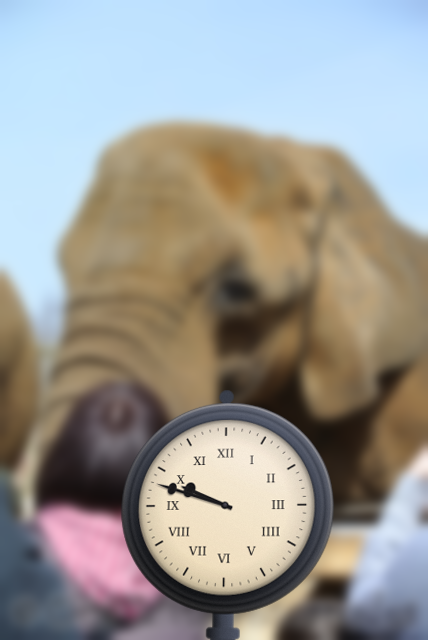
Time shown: 9:48
